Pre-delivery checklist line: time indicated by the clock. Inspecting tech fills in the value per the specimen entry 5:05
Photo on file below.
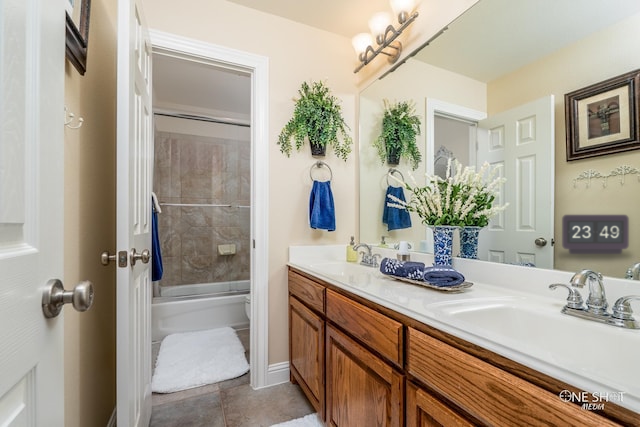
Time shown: 23:49
